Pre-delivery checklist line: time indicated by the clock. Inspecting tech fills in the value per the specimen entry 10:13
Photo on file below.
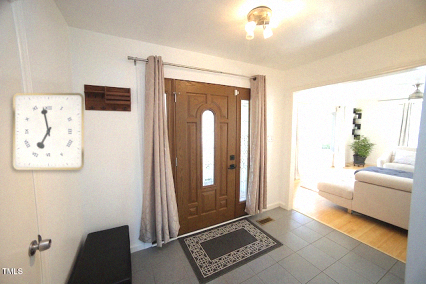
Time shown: 6:58
